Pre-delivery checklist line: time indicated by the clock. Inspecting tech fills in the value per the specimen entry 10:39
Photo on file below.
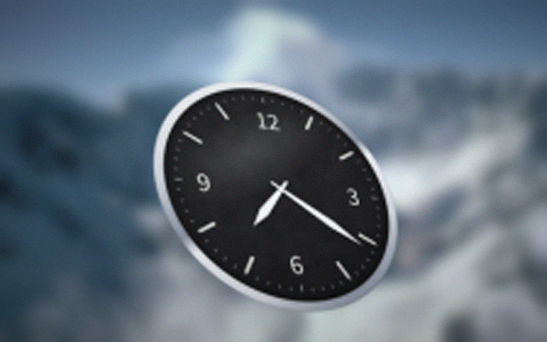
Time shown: 7:21
